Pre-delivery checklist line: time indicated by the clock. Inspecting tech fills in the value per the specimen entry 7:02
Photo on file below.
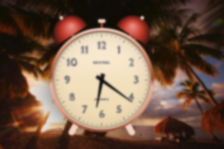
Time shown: 6:21
